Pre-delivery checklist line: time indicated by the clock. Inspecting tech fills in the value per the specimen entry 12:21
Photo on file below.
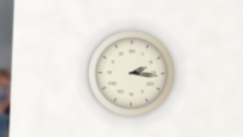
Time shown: 2:16
